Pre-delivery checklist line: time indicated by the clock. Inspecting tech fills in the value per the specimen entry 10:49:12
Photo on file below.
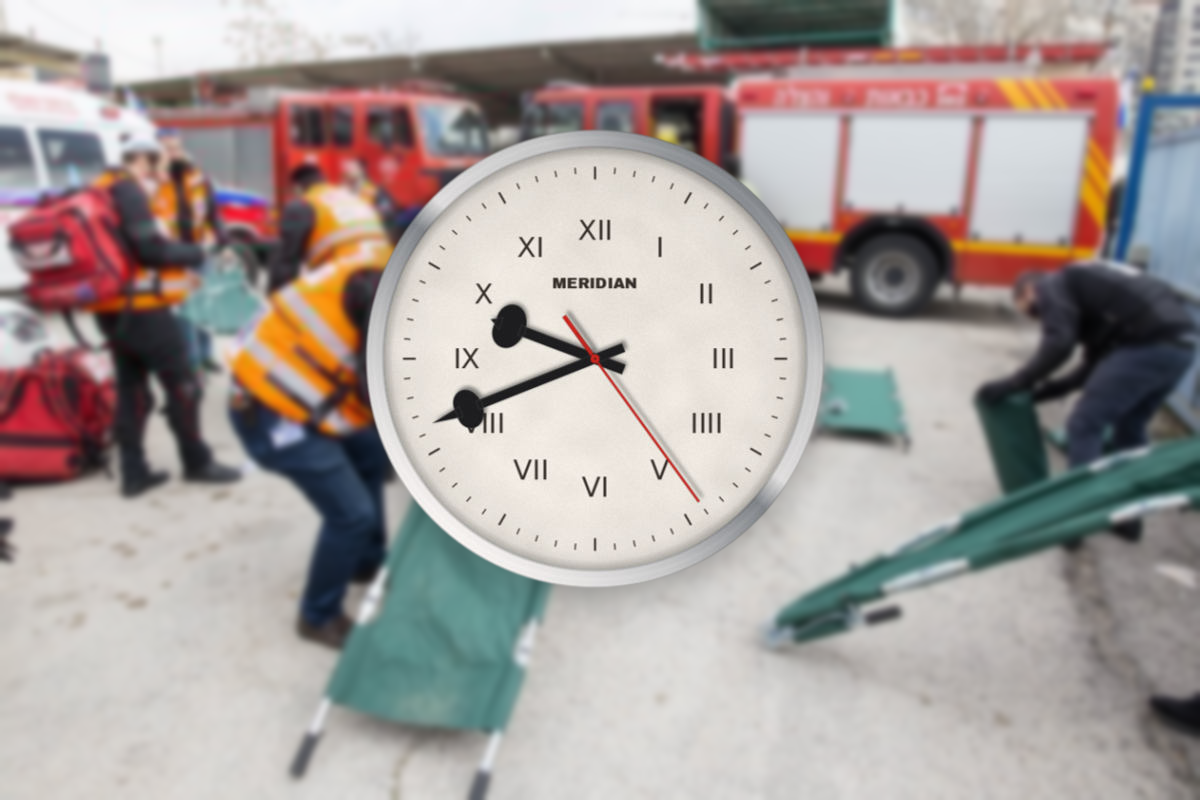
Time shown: 9:41:24
